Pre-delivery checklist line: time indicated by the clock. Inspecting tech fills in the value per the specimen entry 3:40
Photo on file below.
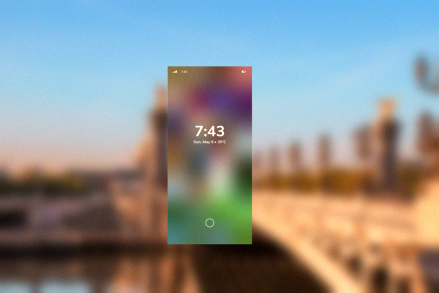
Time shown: 7:43
